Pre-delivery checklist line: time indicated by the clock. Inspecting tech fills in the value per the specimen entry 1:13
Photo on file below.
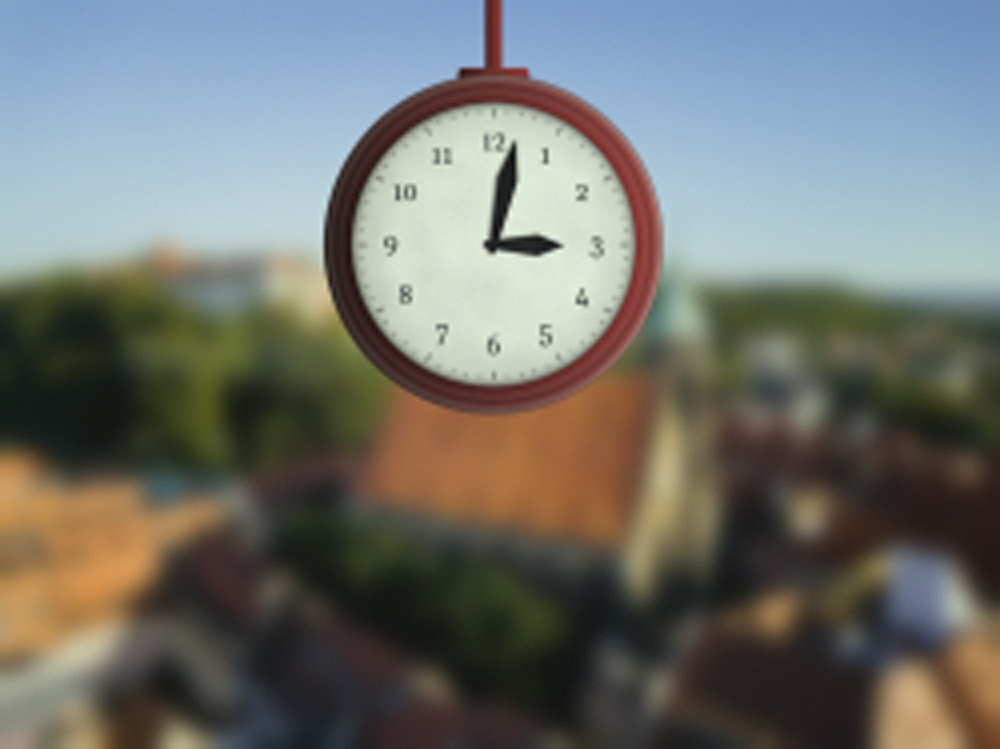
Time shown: 3:02
